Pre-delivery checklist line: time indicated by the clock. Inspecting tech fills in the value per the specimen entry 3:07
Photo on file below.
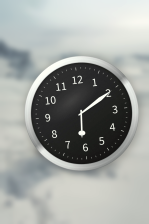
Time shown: 6:10
